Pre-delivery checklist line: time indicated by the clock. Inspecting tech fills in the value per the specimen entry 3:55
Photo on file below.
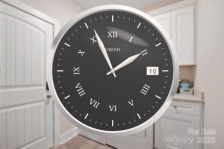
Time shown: 1:56
